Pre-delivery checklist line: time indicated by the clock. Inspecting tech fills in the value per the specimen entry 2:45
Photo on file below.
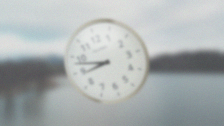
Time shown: 8:48
